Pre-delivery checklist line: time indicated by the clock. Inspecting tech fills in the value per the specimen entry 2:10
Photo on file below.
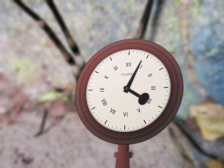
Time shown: 4:04
